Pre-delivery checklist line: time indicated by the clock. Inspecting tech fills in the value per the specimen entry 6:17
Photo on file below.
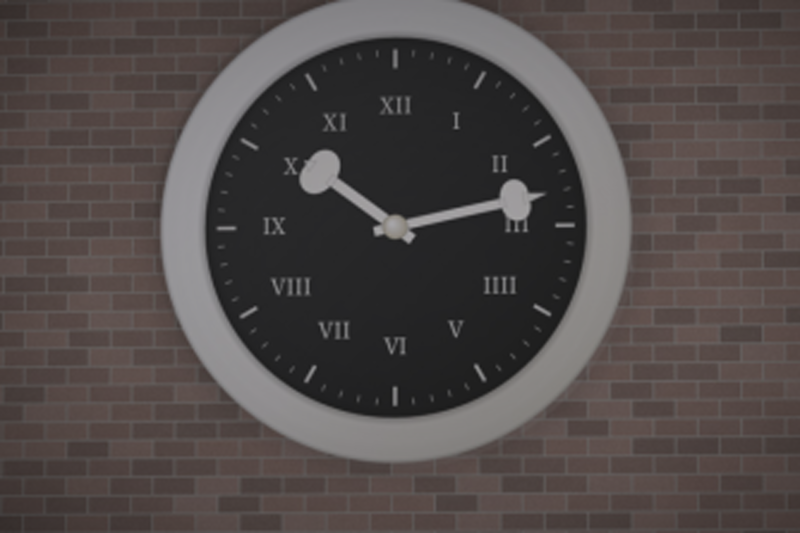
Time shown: 10:13
